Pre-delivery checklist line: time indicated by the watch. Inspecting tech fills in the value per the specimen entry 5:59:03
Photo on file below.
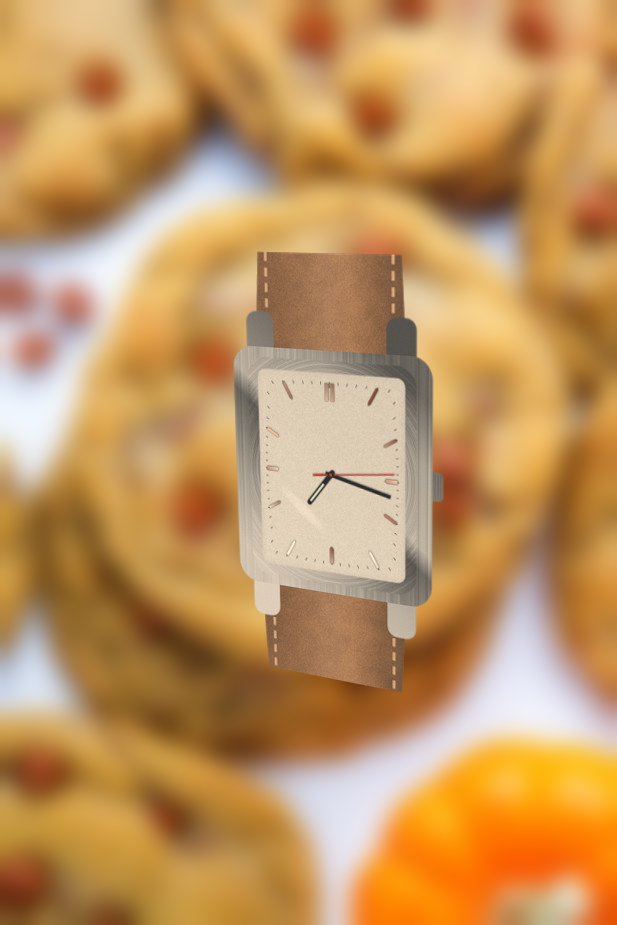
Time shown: 7:17:14
